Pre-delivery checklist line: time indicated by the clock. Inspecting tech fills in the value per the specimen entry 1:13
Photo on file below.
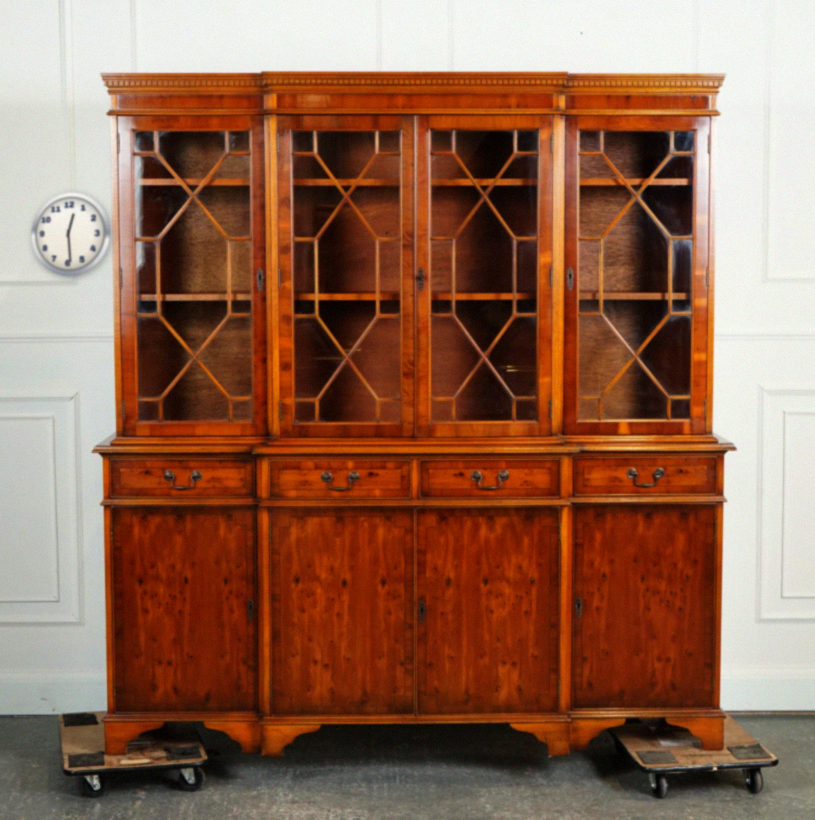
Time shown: 12:29
